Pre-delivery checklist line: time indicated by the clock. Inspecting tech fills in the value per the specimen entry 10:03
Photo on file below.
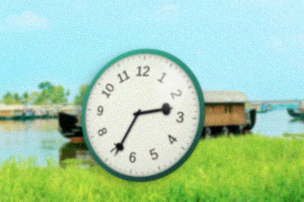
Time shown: 2:34
